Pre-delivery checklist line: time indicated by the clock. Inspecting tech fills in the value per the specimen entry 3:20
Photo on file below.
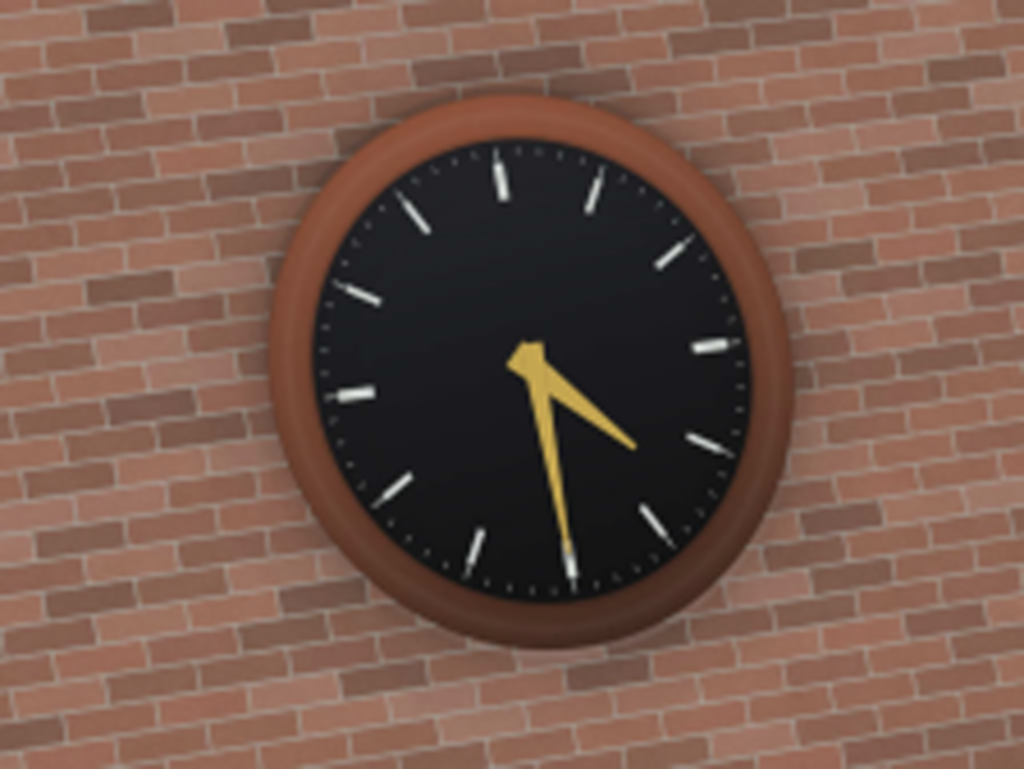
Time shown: 4:30
